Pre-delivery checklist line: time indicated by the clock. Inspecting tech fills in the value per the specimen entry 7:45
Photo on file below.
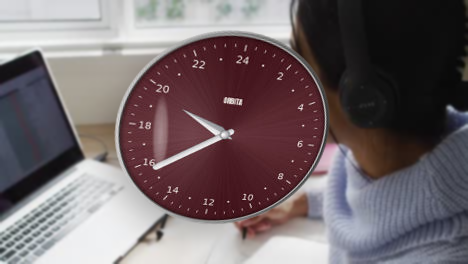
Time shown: 19:39
